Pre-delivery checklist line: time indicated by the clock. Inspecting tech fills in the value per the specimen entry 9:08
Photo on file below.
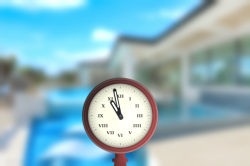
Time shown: 10:58
